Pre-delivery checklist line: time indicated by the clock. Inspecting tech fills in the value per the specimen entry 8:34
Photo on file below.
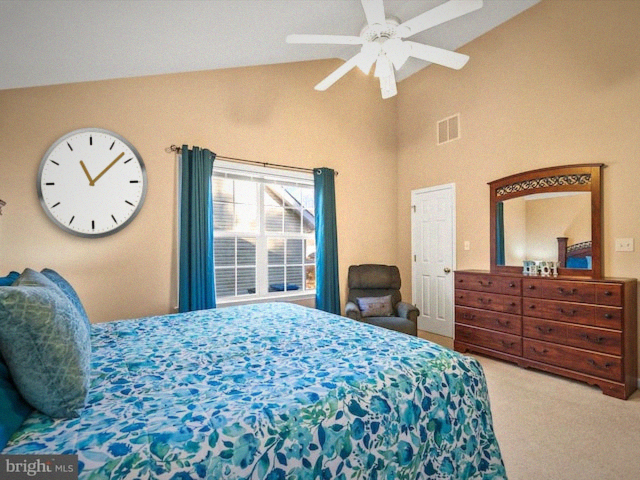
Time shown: 11:08
